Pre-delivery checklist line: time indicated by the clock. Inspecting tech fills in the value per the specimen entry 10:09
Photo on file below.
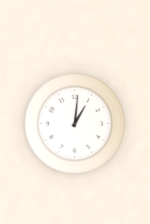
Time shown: 1:01
